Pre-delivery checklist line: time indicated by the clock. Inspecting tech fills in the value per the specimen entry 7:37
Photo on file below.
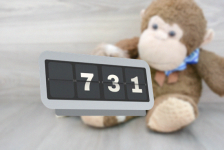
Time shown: 7:31
